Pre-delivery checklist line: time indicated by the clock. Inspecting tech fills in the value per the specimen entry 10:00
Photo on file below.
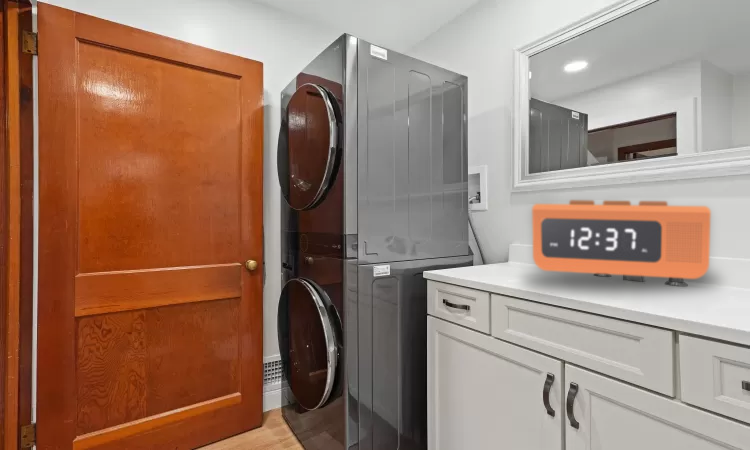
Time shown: 12:37
